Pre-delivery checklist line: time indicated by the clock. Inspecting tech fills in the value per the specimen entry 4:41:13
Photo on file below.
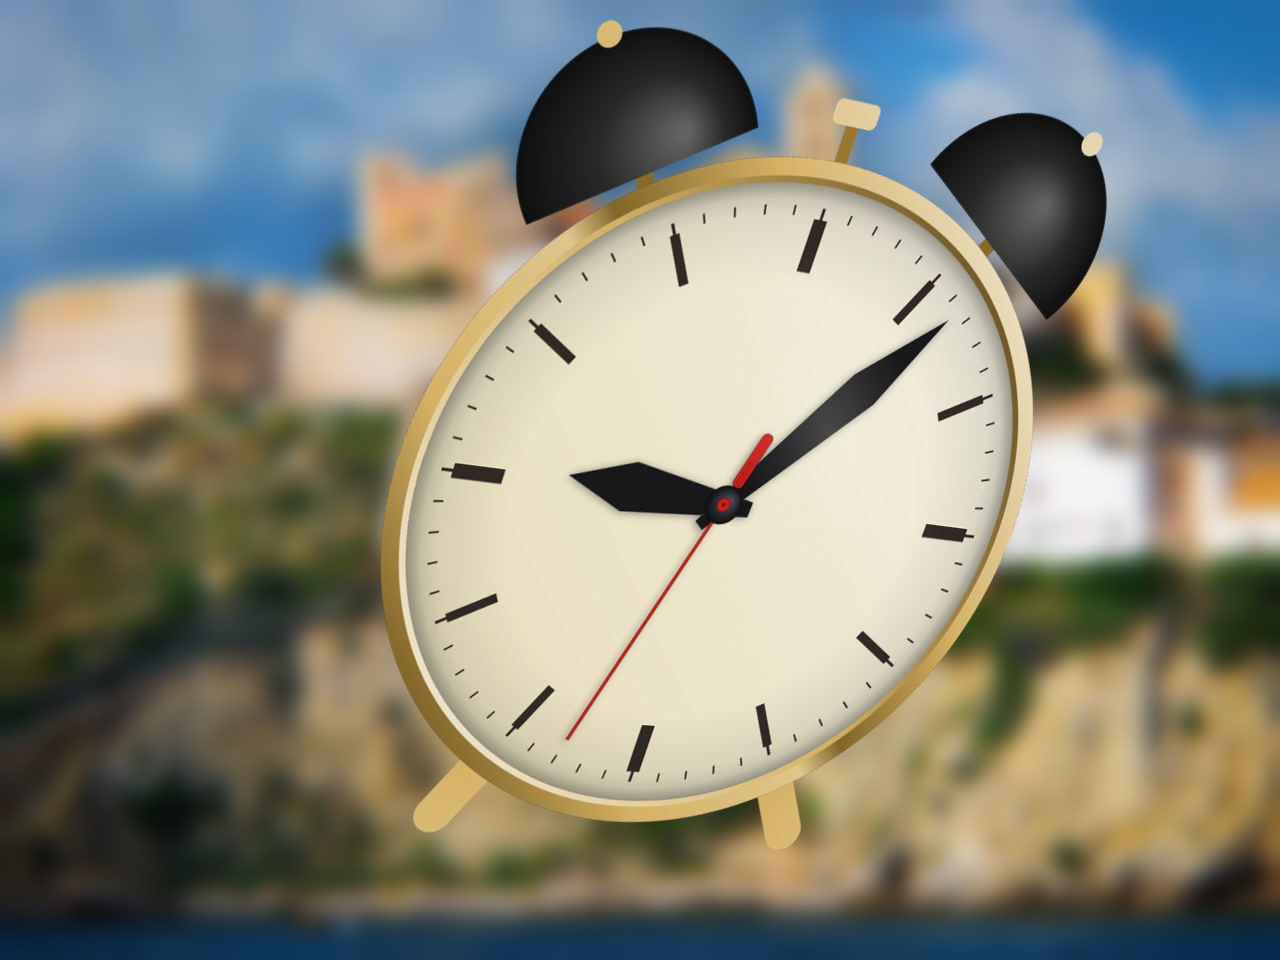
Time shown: 9:06:33
